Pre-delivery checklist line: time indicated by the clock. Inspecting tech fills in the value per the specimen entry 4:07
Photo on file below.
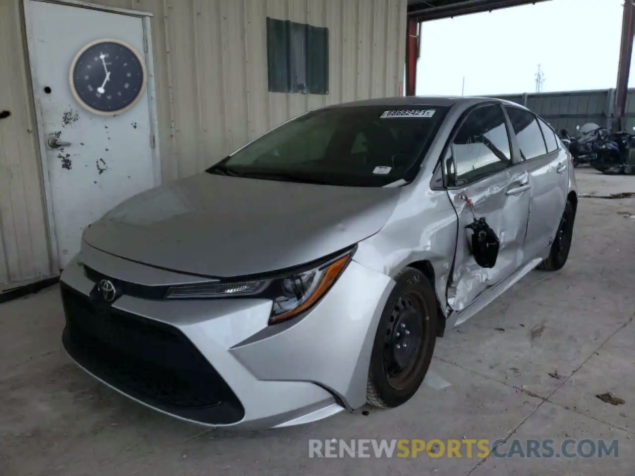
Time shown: 6:58
